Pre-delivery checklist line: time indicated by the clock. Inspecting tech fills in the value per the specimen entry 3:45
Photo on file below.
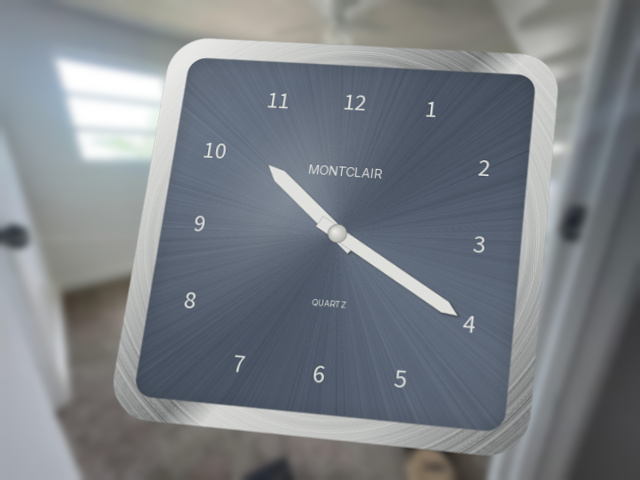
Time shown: 10:20
